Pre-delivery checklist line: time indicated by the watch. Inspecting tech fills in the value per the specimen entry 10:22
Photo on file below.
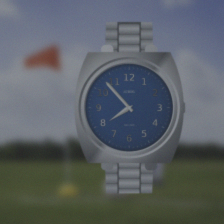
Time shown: 7:53
